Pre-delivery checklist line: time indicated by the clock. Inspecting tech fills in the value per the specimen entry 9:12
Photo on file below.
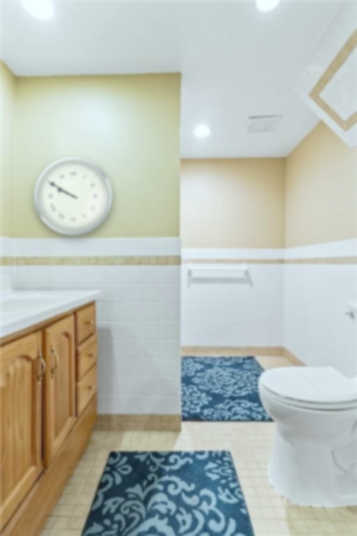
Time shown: 9:50
